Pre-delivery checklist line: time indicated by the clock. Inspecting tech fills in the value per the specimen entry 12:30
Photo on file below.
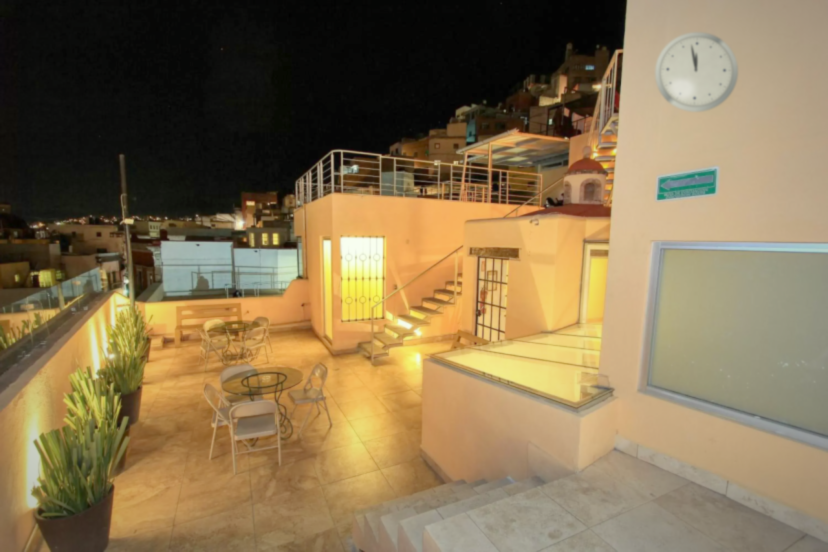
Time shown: 11:58
